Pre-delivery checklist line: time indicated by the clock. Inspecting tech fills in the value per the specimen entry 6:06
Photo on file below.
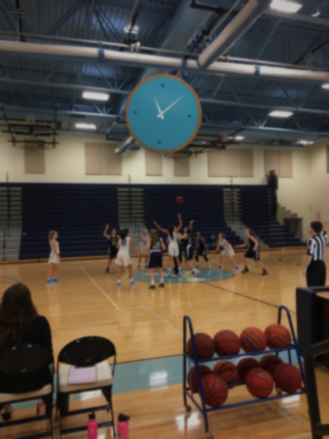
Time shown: 11:08
